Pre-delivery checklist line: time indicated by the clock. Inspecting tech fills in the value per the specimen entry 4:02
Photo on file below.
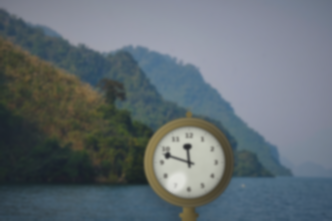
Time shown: 11:48
